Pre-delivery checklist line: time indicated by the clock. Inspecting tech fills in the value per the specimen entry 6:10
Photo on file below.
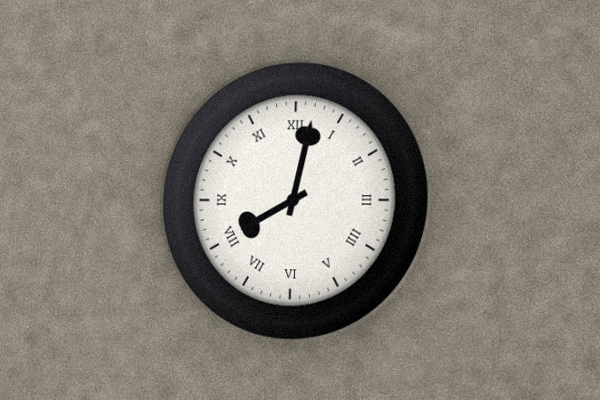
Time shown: 8:02
